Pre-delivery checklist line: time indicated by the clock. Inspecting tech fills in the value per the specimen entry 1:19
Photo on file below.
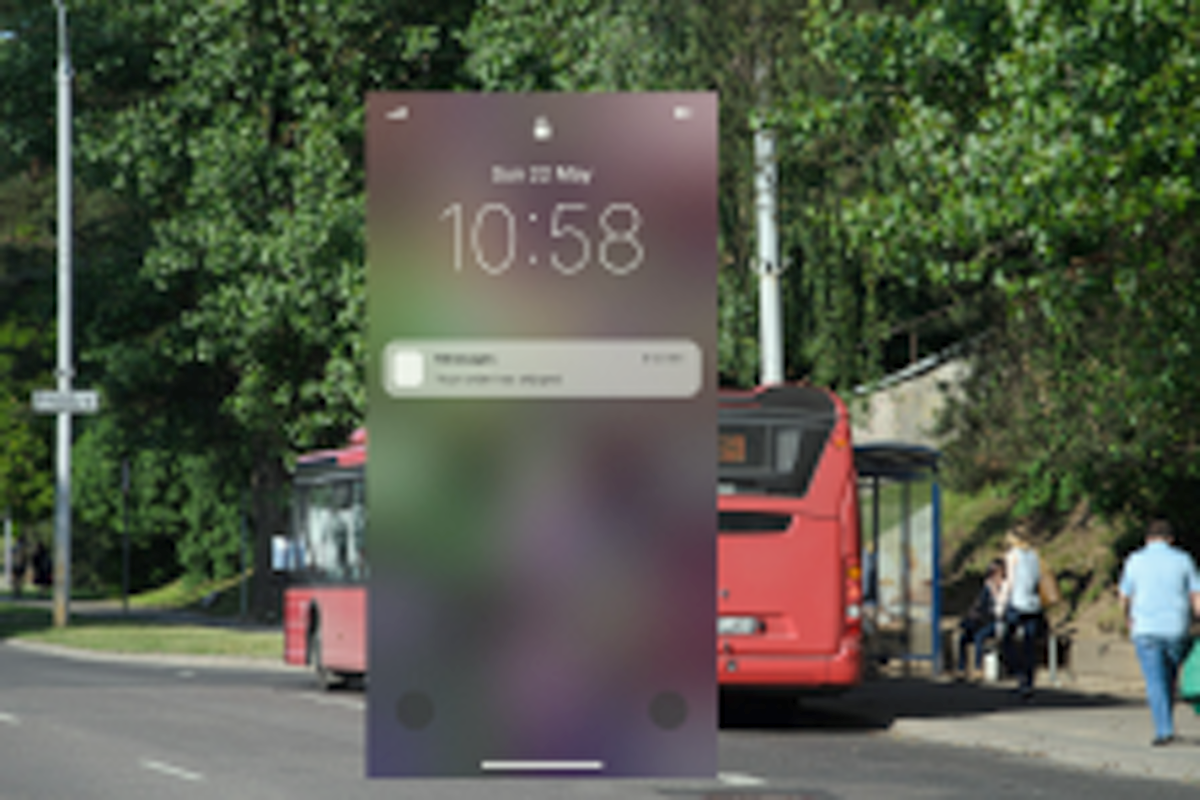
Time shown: 10:58
